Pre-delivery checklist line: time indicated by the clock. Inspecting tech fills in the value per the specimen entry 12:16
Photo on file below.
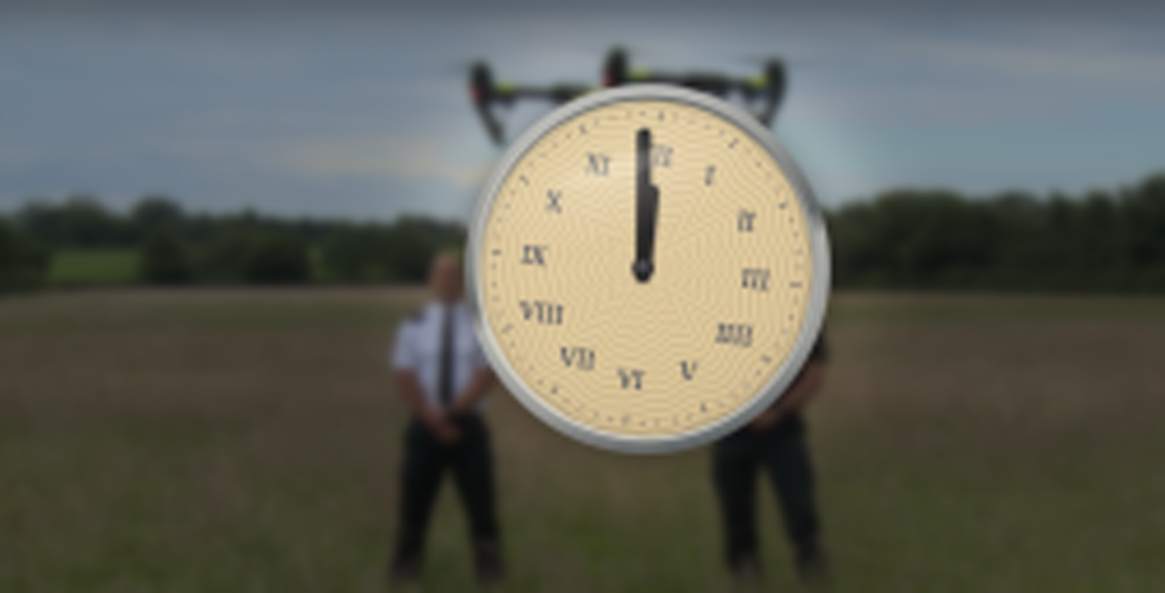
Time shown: 11:59
